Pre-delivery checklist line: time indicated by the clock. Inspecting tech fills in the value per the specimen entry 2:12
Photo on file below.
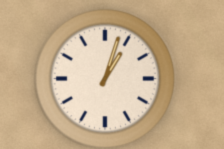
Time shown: 1:03
